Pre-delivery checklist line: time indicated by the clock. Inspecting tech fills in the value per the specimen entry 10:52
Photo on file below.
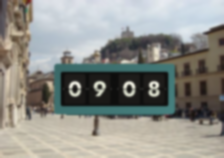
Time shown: 9:08
